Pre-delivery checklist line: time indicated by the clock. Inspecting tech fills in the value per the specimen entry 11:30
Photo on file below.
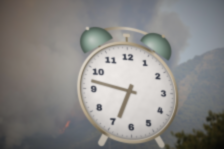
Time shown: 6:47
